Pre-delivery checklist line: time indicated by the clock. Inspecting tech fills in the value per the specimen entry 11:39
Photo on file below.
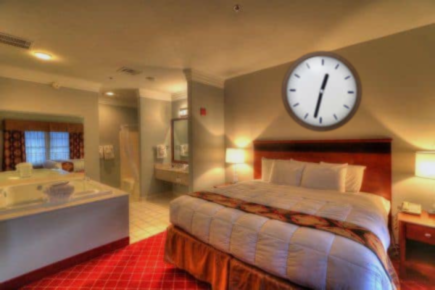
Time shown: 12:32
